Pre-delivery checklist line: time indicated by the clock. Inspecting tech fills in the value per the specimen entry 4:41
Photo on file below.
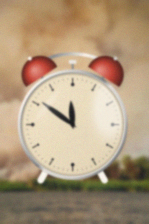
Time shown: 11:51
